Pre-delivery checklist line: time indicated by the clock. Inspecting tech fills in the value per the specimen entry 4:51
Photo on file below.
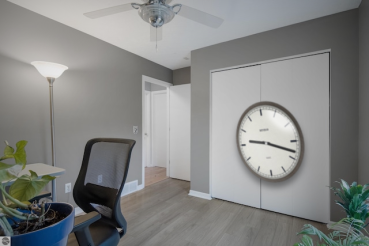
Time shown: 9:18
